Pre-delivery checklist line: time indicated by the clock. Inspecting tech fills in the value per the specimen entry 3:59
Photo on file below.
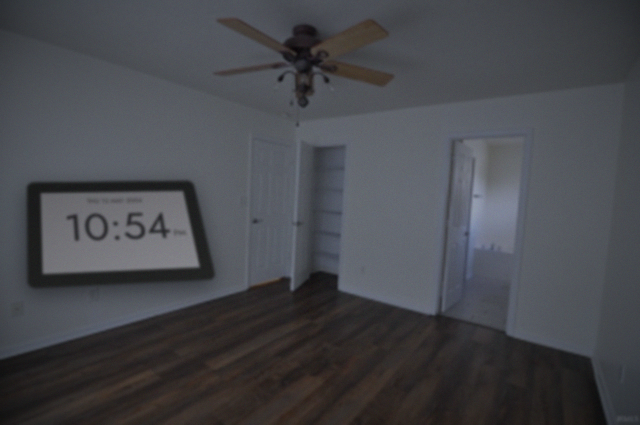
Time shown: 10:54
